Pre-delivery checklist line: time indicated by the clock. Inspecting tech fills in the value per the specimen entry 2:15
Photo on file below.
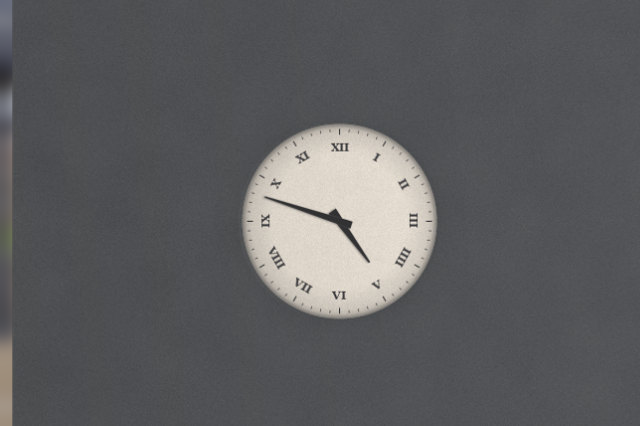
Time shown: 4:48
